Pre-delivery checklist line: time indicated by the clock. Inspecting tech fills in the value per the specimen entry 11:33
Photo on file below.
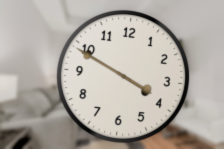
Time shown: 3:49
